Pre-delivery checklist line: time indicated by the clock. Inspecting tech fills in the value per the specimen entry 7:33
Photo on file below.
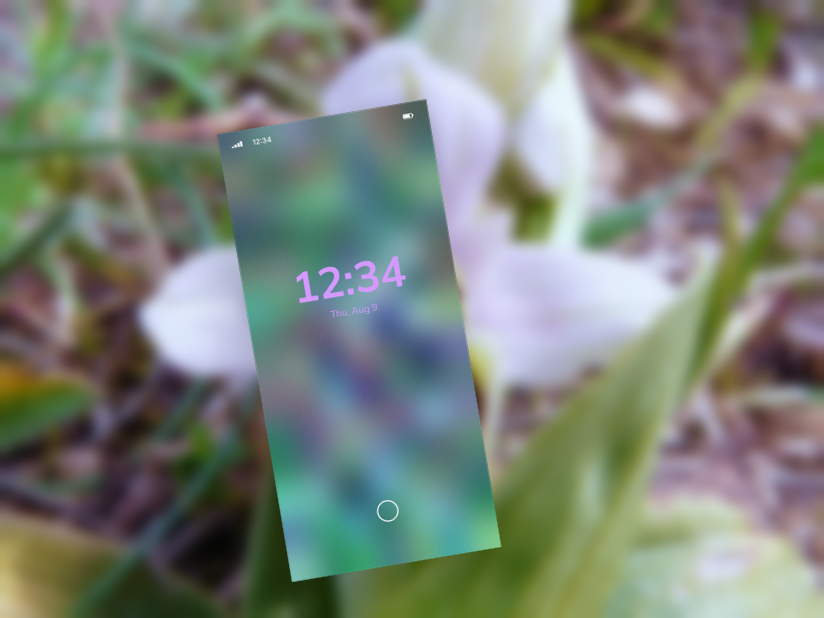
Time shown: 12:34
